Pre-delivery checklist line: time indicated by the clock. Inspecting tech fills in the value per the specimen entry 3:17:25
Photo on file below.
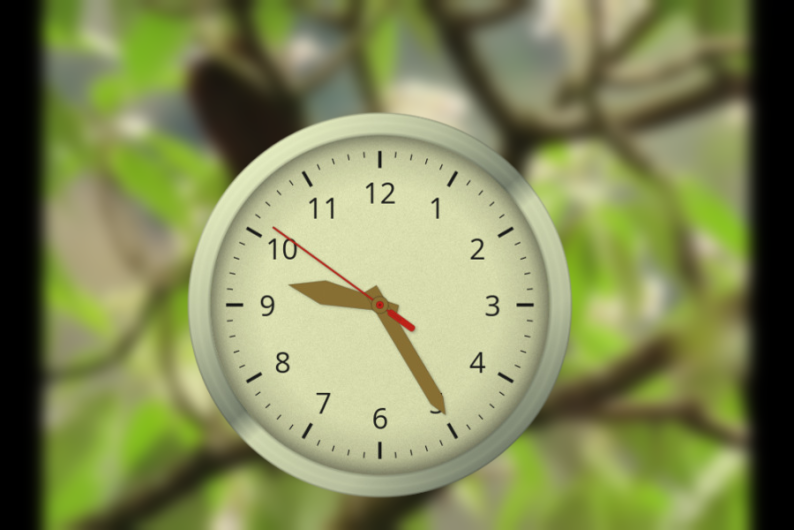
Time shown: 9:24:51
